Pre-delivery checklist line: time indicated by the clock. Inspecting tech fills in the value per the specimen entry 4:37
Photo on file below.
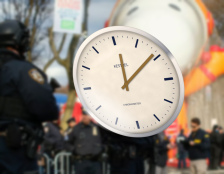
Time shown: 12:09
